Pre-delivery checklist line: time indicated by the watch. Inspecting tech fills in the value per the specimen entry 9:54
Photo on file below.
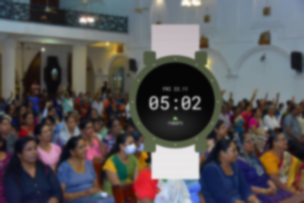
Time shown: 5:02
